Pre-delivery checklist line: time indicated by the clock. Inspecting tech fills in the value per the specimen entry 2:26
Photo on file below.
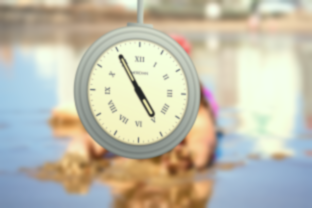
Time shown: 4:55
